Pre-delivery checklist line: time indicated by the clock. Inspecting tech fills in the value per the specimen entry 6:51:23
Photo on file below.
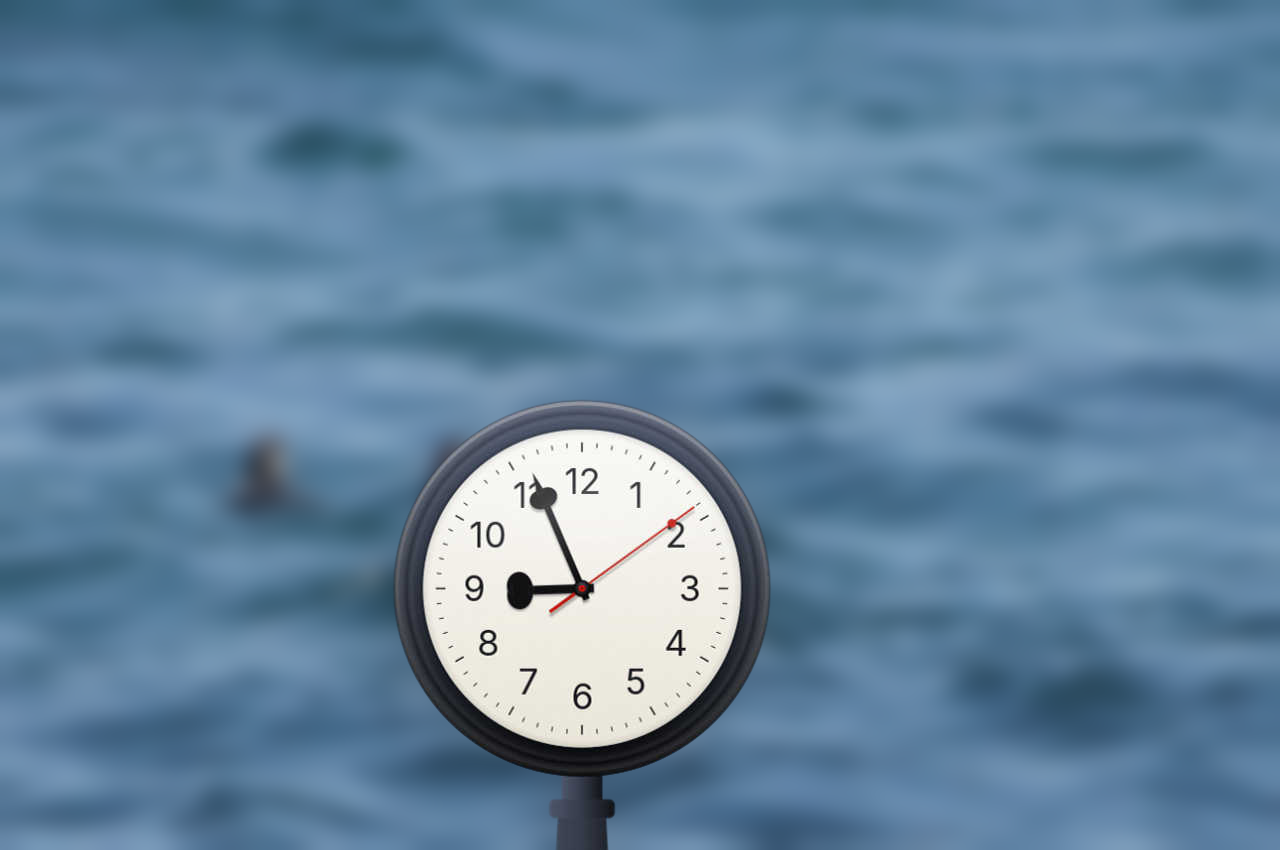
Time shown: 8:56:09
